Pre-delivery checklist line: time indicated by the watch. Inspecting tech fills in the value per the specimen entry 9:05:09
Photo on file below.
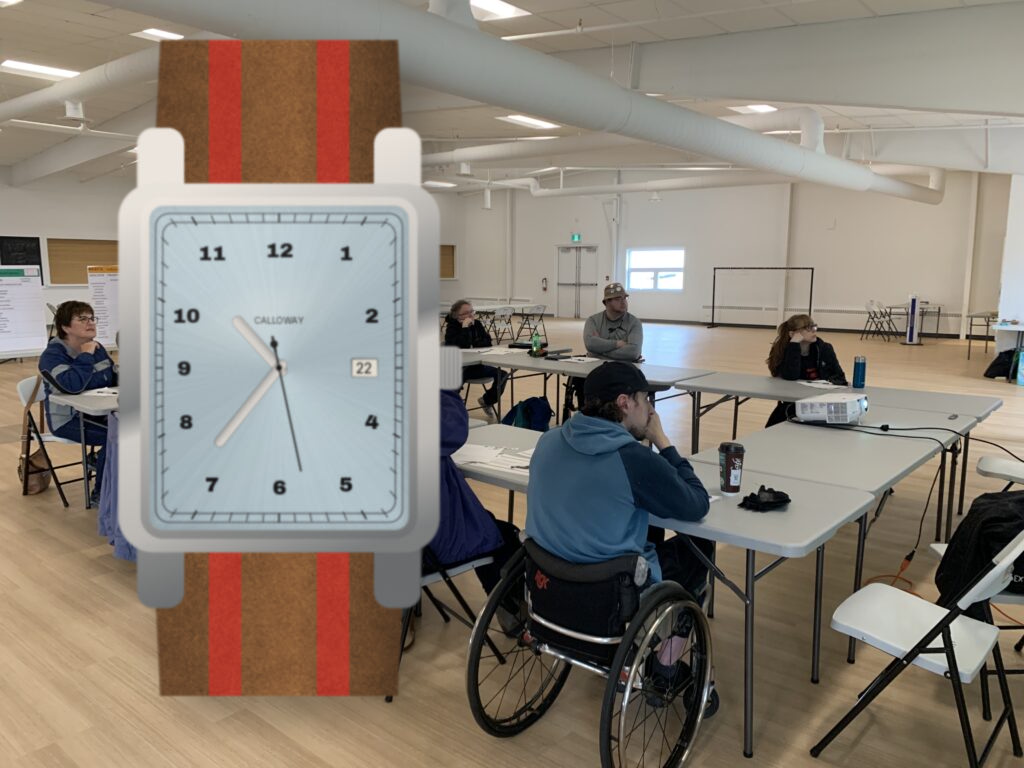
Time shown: 10:36:28
